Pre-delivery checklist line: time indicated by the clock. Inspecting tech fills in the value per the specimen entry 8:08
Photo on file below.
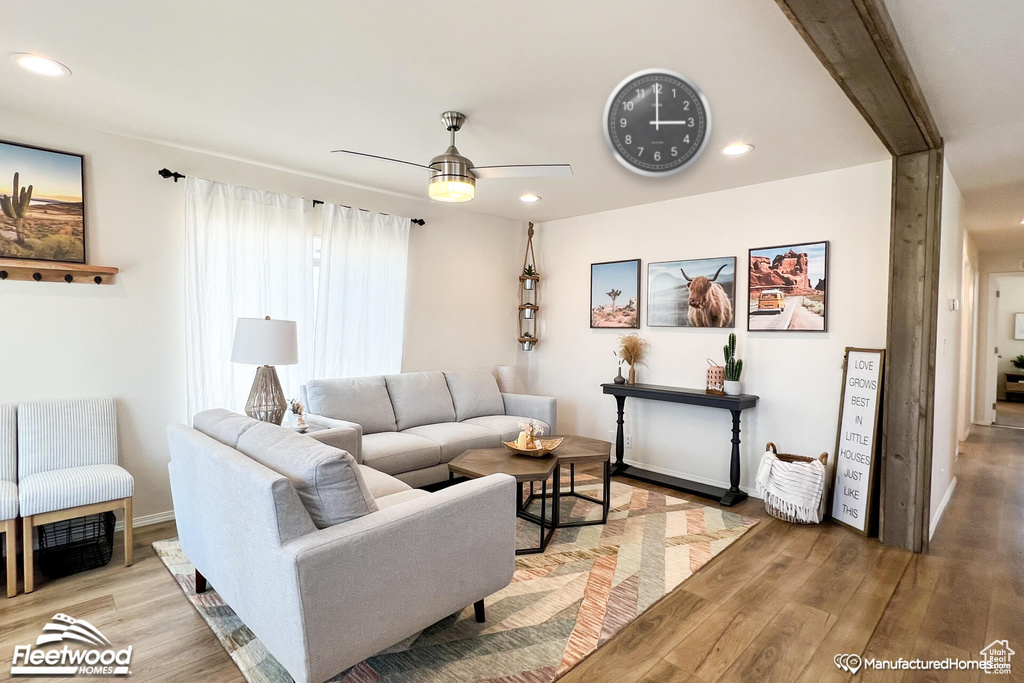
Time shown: 3:00
